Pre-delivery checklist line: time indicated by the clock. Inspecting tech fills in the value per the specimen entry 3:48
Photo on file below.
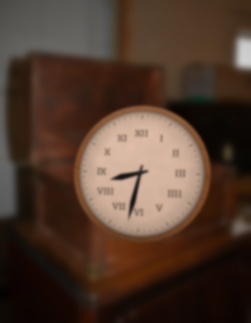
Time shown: 8:32
